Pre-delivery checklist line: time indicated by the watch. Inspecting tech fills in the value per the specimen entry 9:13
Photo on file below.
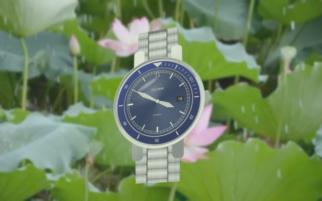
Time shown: 3:50
